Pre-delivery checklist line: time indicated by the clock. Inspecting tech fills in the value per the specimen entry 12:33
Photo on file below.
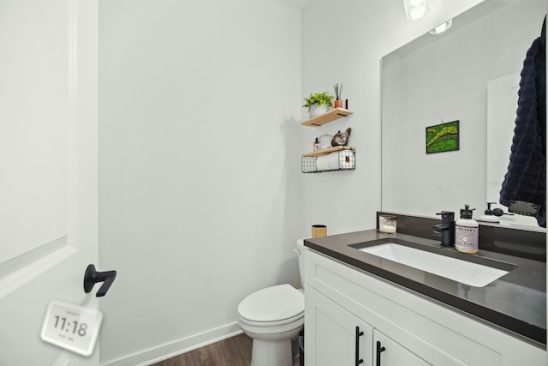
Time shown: 11:18
